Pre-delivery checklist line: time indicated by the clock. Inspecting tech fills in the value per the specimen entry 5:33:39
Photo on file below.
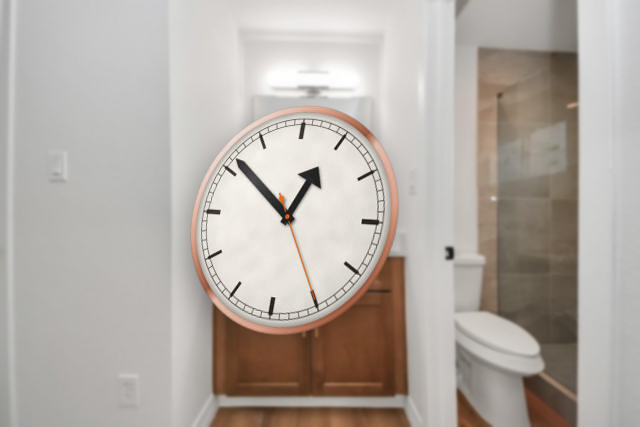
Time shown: 12:51:25
